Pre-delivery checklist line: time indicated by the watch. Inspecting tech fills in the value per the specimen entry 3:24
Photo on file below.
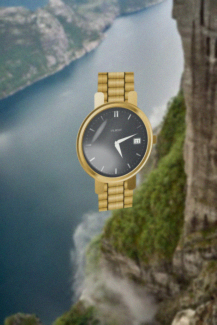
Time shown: 5:12
